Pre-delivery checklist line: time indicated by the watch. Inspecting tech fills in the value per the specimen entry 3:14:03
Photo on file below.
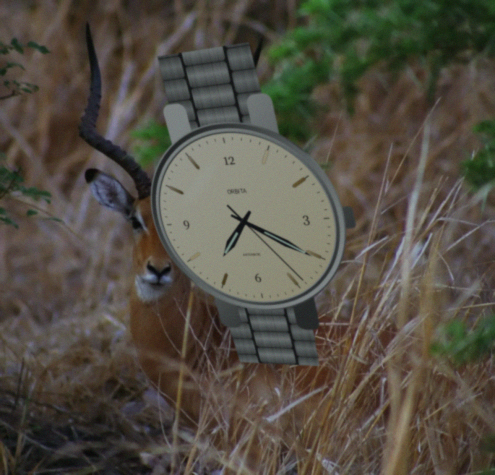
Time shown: 7:20:24
